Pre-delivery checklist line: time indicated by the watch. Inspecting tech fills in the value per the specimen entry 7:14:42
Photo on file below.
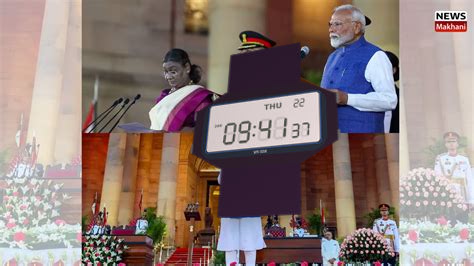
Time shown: 9:41:37
